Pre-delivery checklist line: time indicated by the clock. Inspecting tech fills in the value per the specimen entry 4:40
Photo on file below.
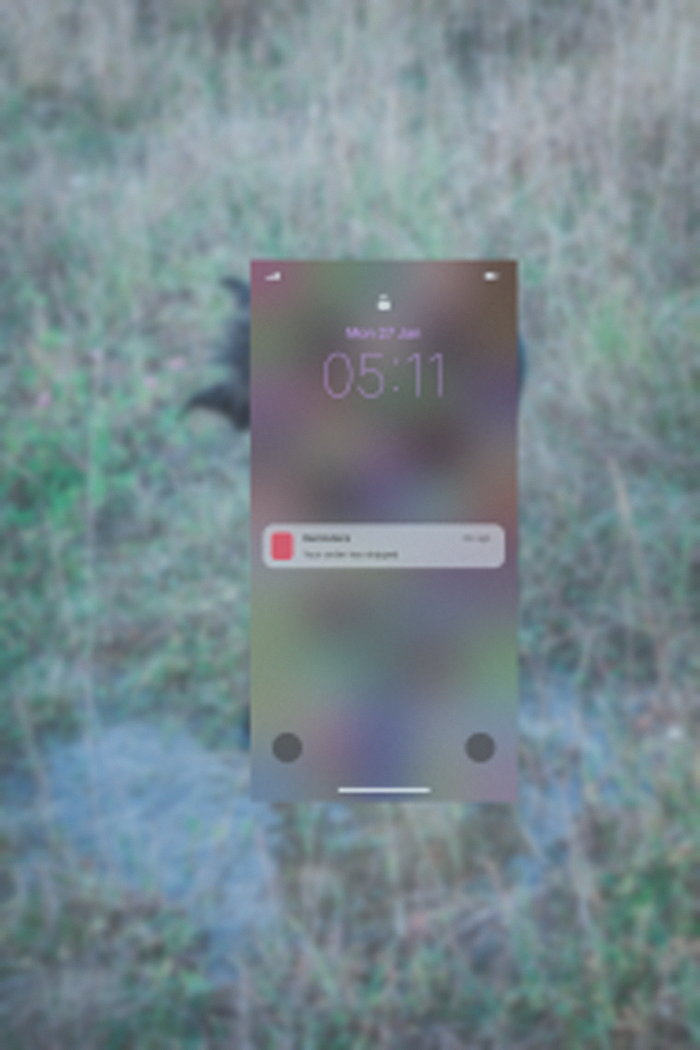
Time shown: 5:11
